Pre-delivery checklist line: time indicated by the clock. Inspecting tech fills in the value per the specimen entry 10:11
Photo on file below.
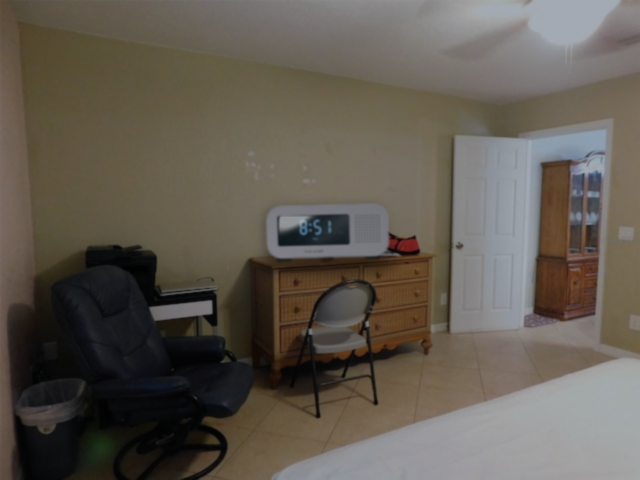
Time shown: 8:51
